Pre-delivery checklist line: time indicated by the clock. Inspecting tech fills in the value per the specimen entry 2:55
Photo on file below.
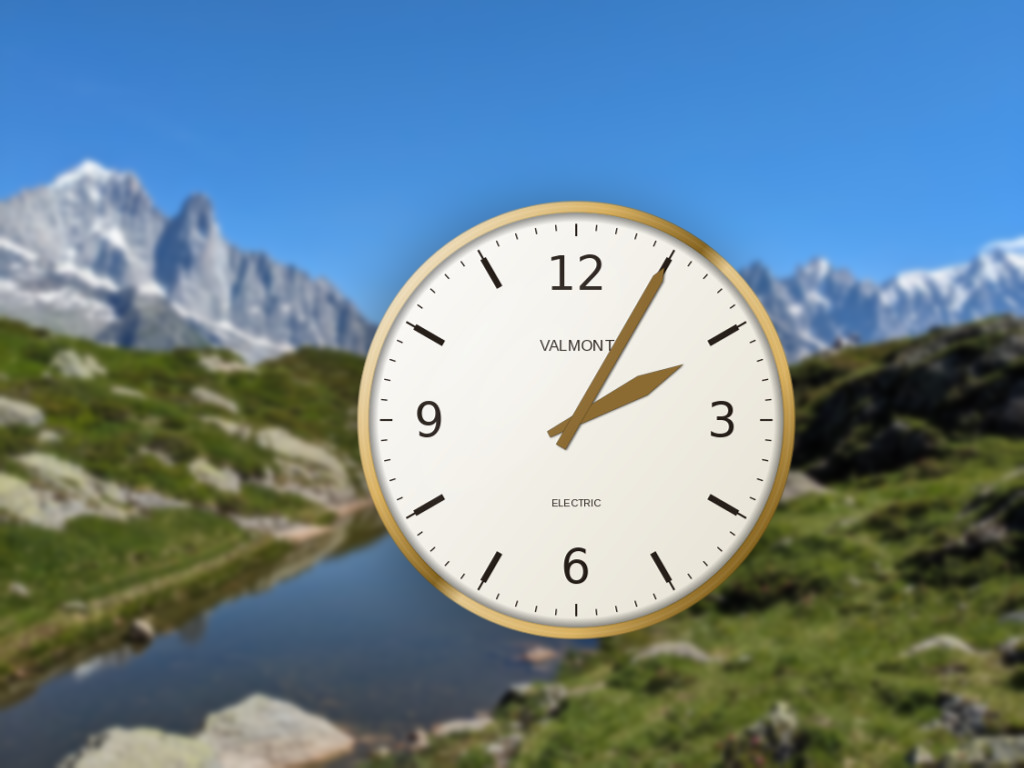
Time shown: 2:05
